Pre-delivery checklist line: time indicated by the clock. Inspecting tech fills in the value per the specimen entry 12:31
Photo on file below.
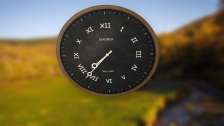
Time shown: 7:37
